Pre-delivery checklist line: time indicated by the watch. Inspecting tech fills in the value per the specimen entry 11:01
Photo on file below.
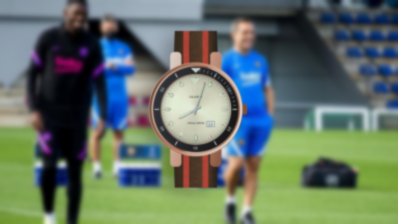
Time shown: 8:03
